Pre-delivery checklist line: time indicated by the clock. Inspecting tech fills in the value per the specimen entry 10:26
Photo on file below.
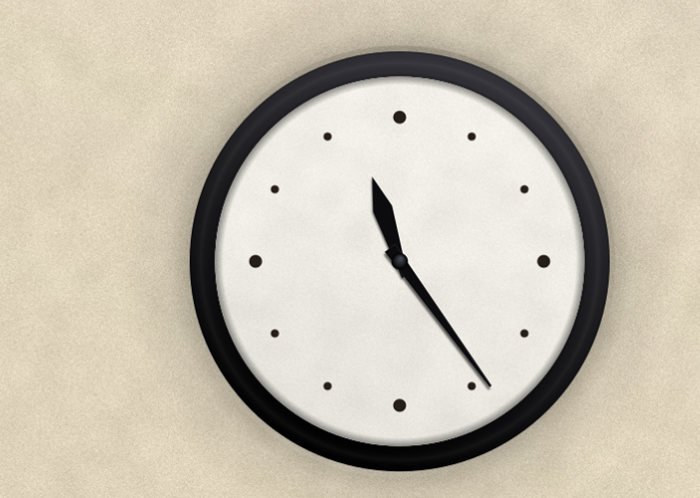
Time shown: 11:24
